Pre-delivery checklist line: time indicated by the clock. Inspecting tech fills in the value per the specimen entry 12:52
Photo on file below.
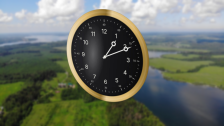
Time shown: 1:11
